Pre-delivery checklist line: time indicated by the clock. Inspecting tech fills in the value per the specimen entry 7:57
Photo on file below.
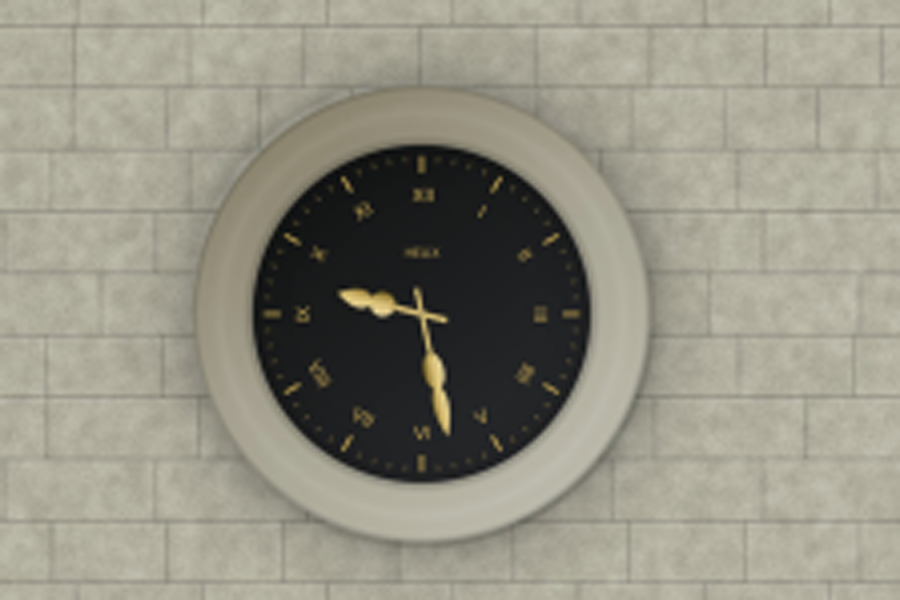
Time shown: 9:28
